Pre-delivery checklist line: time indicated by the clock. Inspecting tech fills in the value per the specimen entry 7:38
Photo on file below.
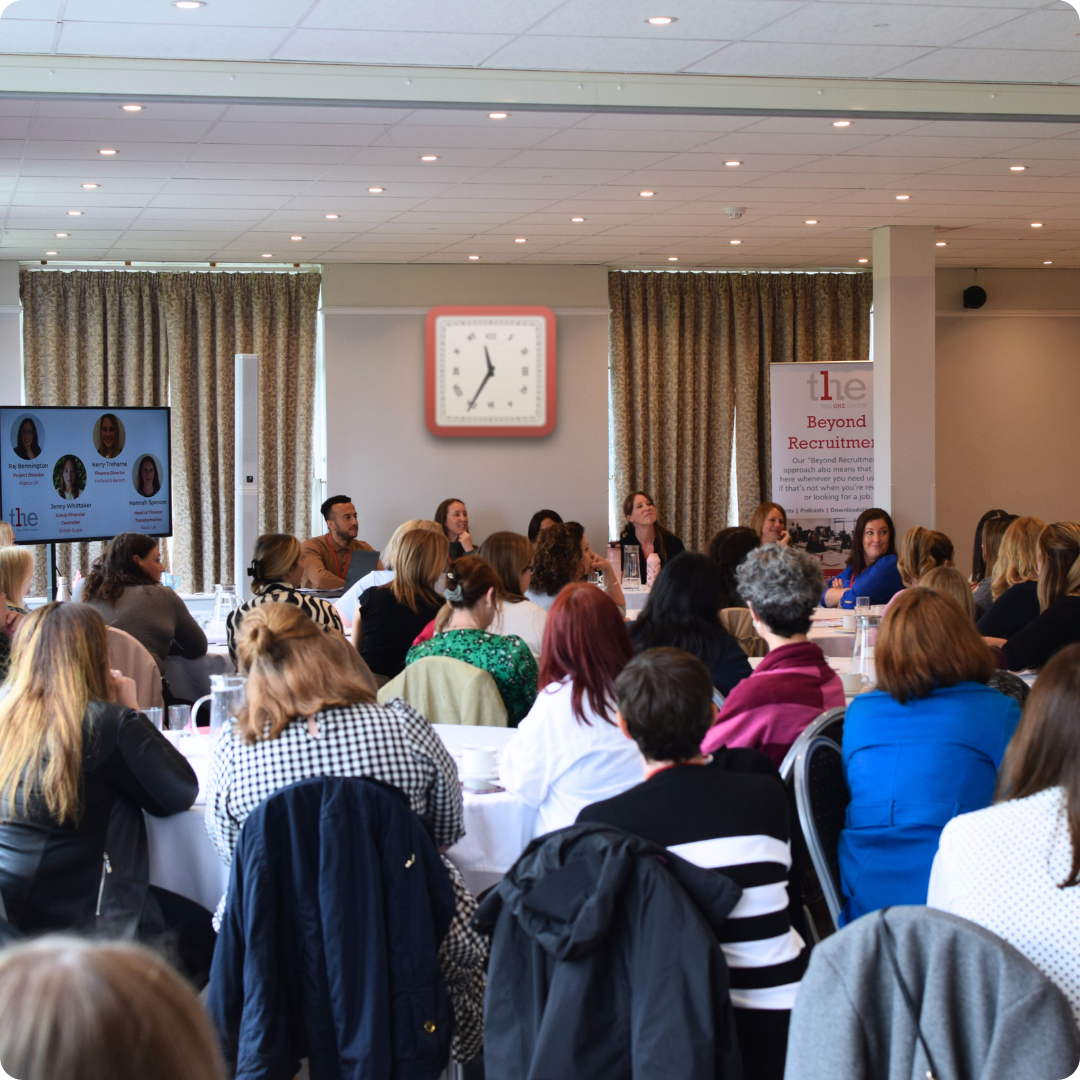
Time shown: 11:35
